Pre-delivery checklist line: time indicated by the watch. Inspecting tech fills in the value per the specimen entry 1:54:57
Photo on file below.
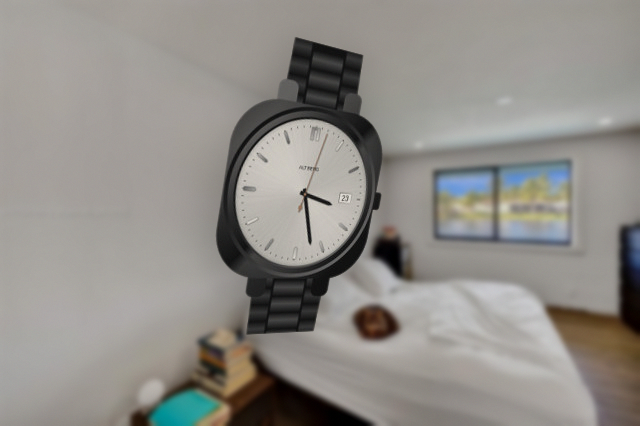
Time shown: 3:27:02
